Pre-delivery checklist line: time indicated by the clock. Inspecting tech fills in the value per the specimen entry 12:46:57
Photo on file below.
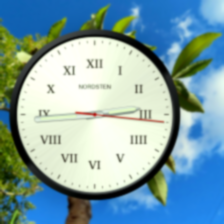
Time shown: 2:44:16
